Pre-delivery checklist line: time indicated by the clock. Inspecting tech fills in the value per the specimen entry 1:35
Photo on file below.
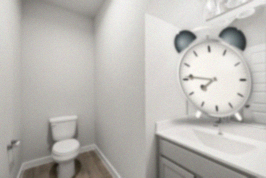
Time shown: 7:46
